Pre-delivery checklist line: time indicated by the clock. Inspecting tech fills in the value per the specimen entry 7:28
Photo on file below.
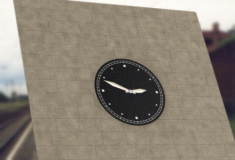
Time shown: 2:49
